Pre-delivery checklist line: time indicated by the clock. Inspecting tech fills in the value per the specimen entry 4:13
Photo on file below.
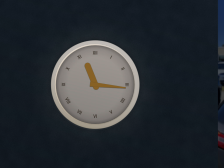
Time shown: 11:16
